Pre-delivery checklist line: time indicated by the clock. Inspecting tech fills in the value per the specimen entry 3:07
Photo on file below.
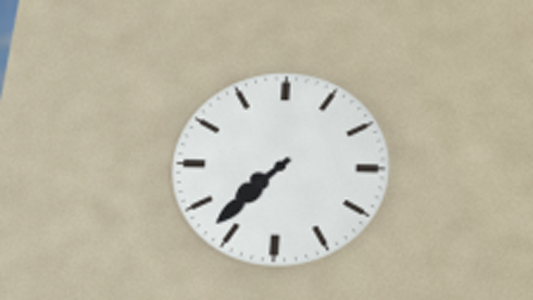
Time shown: 7:37
